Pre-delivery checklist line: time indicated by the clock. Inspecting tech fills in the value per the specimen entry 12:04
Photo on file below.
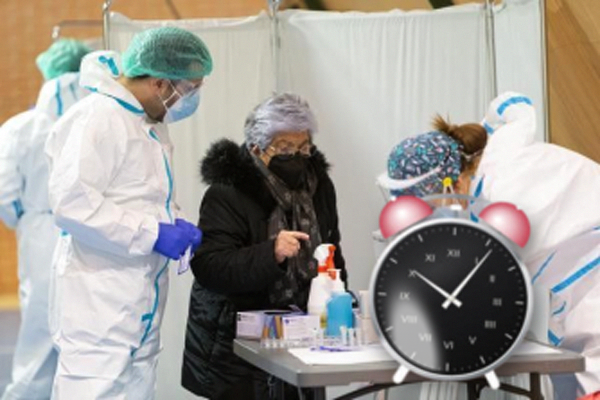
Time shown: 10:06
